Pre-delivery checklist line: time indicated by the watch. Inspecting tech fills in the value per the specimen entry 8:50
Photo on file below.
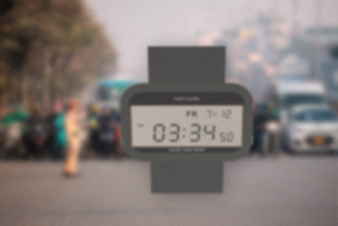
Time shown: 3:34
